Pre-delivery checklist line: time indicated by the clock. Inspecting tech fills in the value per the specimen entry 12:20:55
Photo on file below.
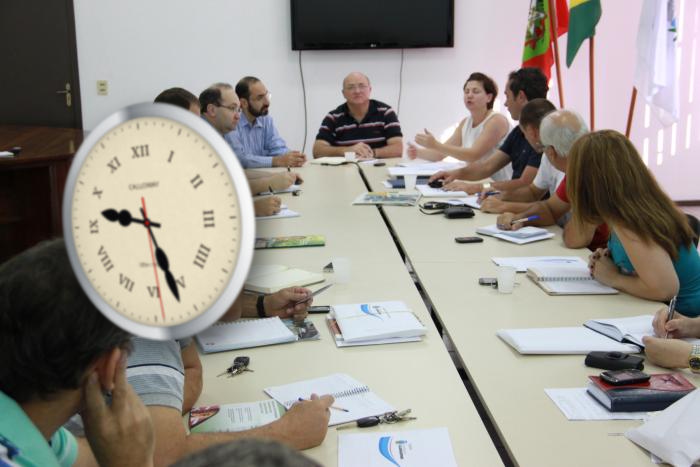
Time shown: 9:26:29
